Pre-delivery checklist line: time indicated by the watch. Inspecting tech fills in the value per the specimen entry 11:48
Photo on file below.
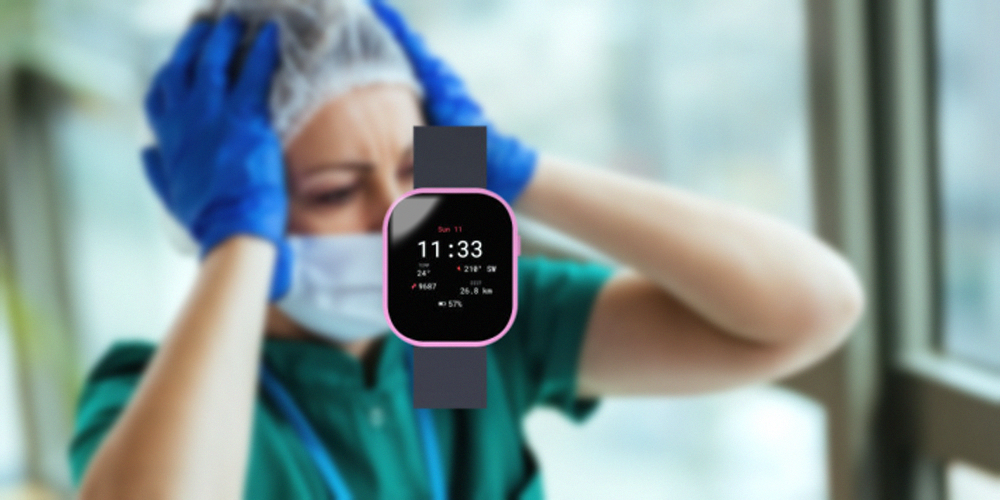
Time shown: 11:33
